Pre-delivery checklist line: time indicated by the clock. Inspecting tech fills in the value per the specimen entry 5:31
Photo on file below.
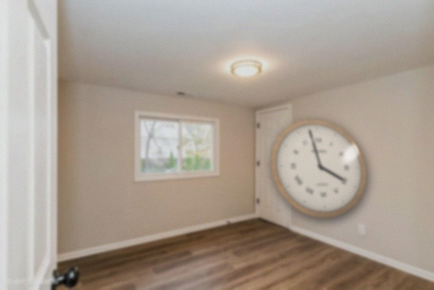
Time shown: 3:58
